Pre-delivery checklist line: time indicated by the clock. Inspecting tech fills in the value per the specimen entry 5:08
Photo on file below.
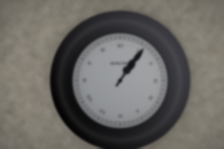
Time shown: 1:06
